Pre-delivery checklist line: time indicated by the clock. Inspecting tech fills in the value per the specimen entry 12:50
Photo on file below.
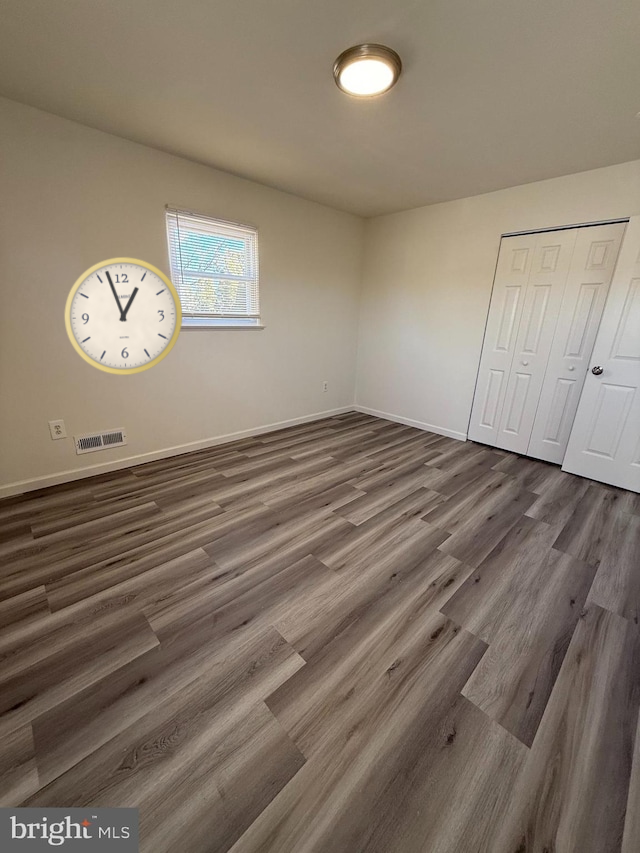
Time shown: 12:57
